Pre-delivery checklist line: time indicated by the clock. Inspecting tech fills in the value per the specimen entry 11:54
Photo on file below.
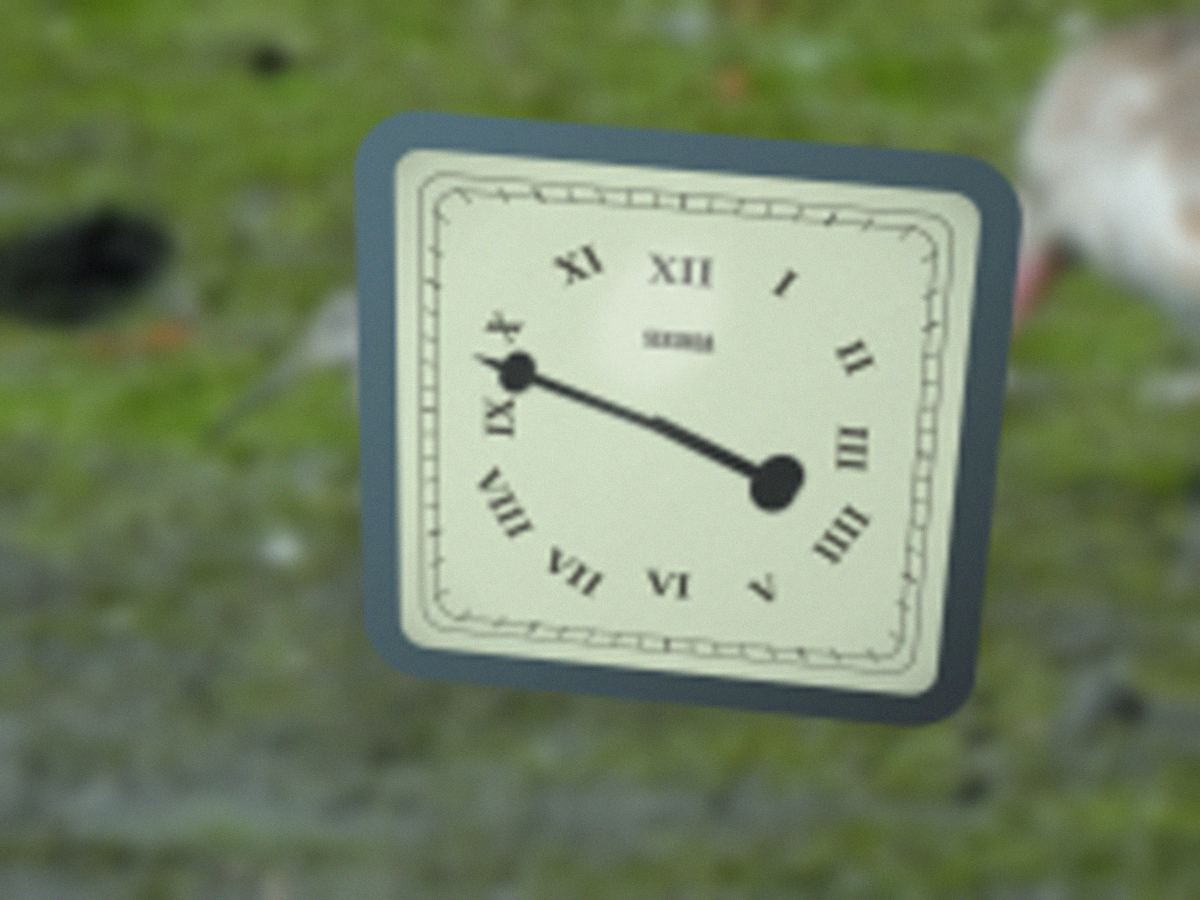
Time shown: 3:48
